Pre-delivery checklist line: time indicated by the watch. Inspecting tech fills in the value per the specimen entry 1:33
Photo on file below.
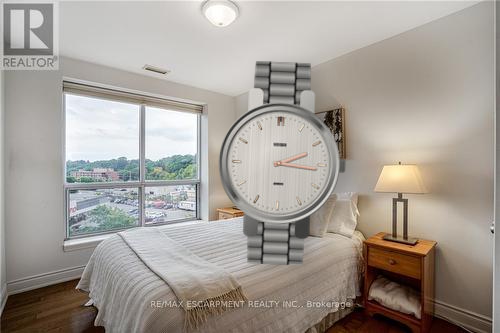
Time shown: 2:16
